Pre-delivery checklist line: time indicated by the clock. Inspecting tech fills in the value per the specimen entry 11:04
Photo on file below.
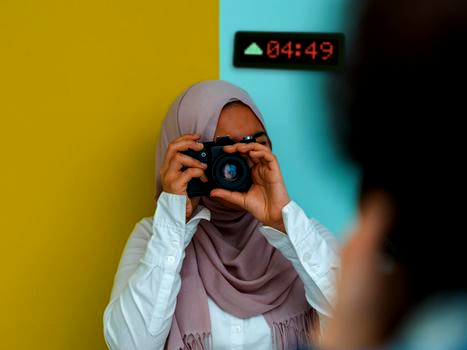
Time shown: 4:49
